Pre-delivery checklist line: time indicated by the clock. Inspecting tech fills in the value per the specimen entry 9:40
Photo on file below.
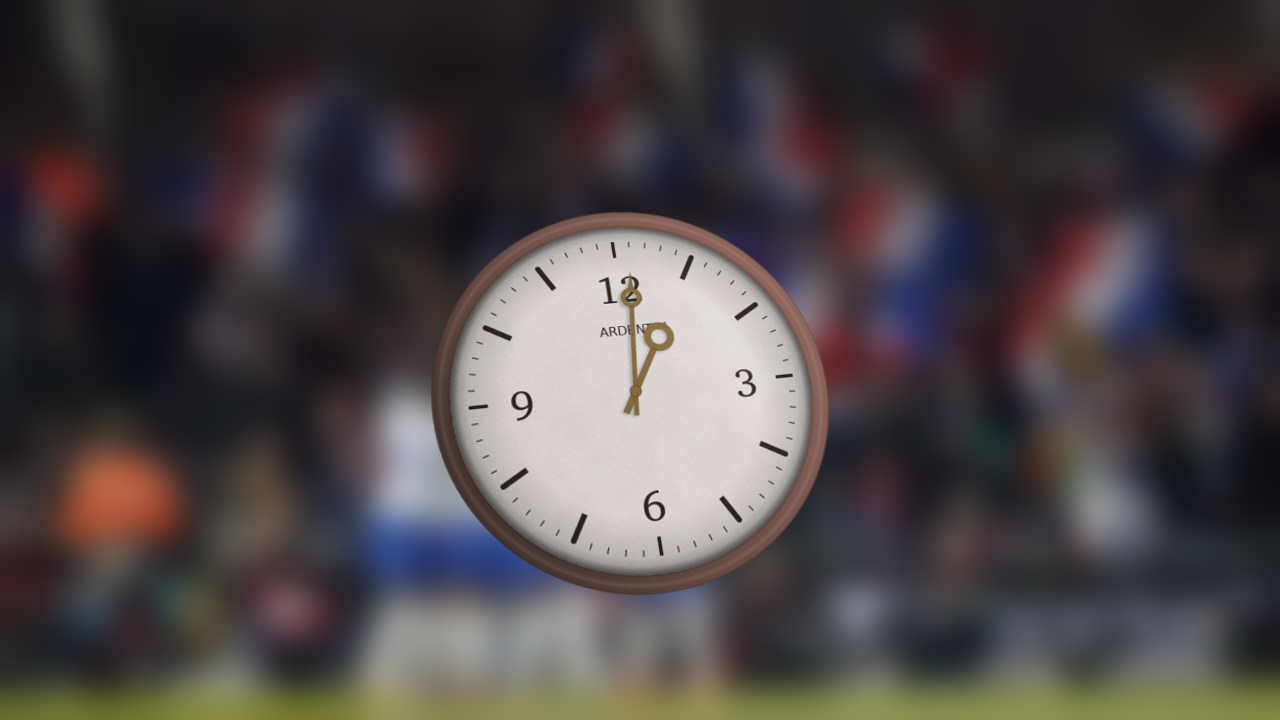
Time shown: 1:01
